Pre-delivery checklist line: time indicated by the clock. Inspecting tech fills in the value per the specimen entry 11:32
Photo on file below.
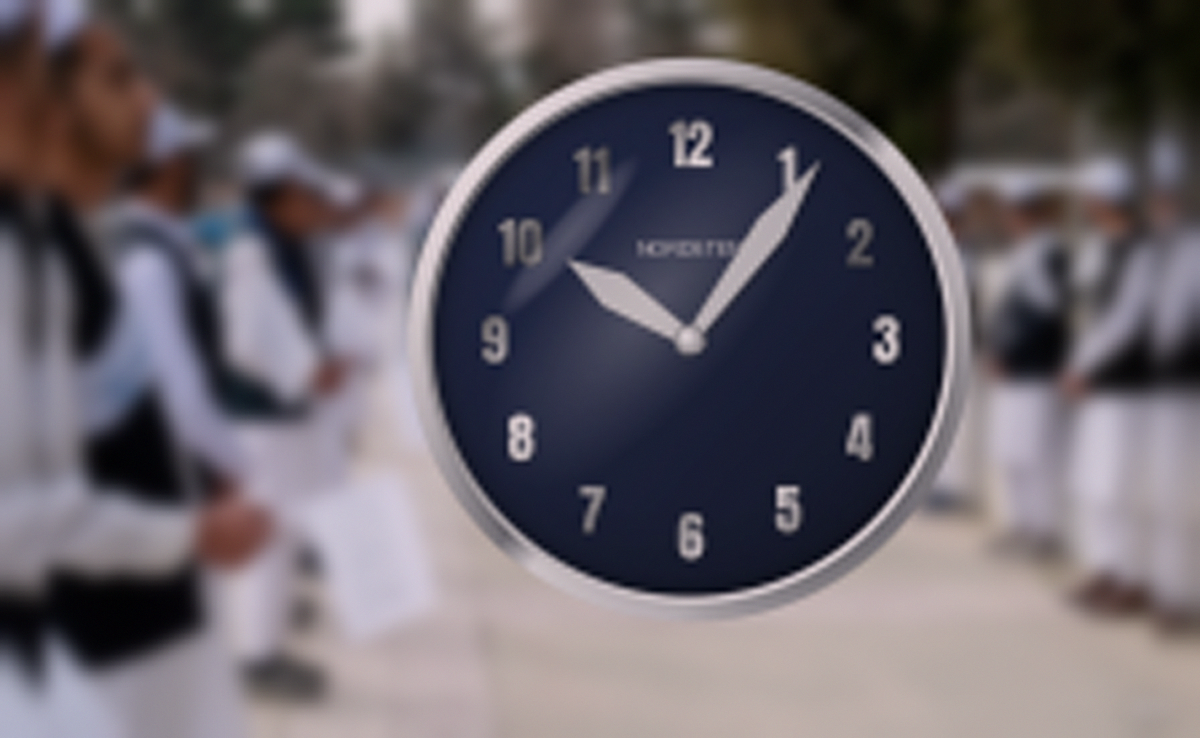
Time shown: 10:06
